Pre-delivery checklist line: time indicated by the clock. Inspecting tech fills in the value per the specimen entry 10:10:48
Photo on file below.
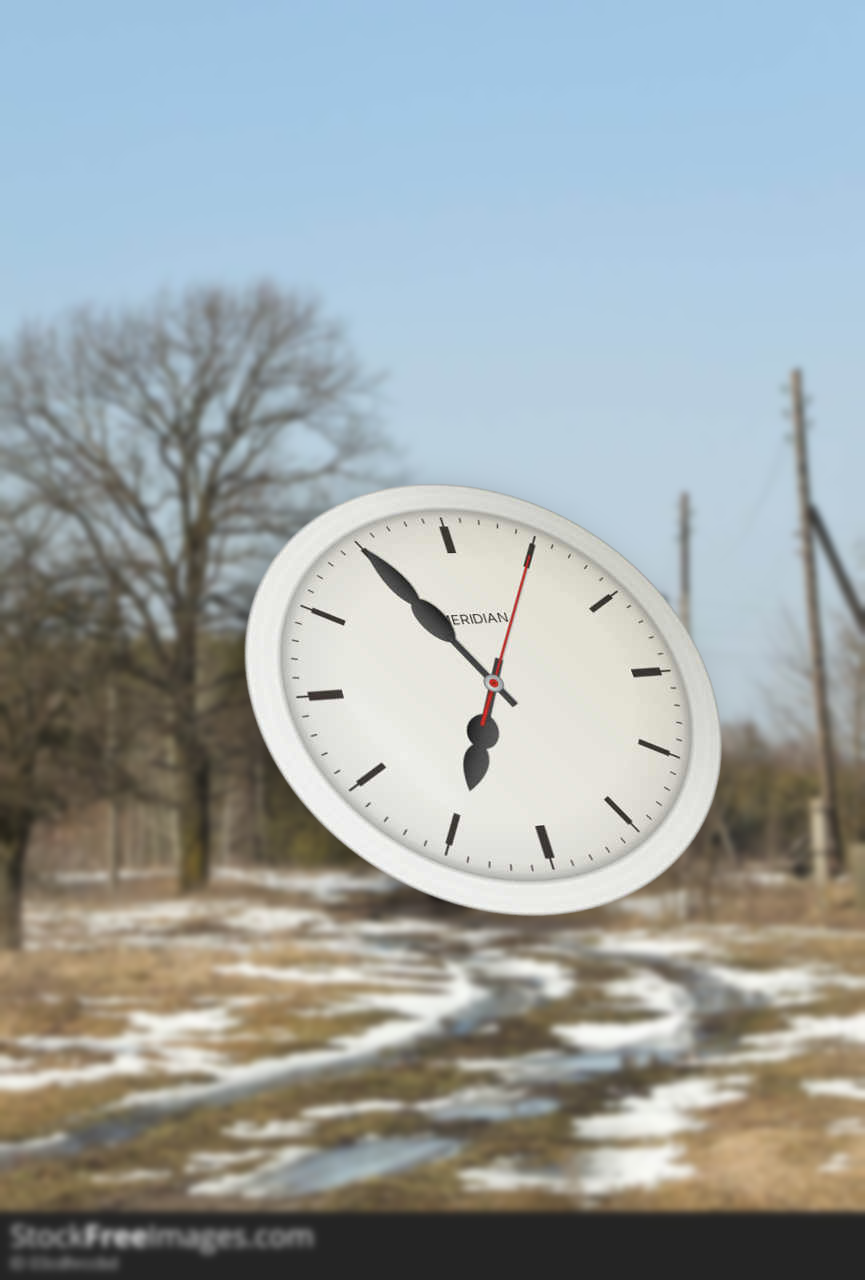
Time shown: 6:55:05
